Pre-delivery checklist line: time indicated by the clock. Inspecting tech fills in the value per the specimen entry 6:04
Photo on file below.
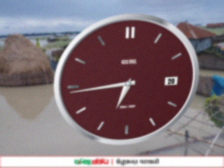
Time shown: 6:44
